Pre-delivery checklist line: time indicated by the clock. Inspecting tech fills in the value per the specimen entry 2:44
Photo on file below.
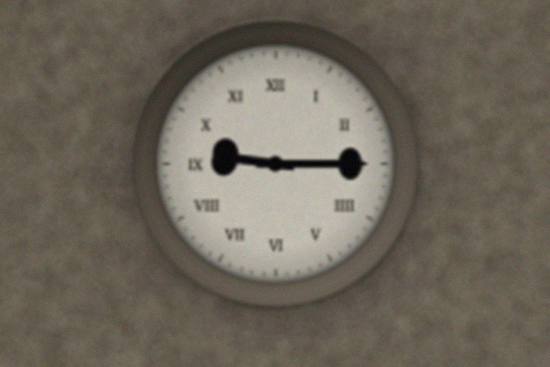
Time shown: 9:15
